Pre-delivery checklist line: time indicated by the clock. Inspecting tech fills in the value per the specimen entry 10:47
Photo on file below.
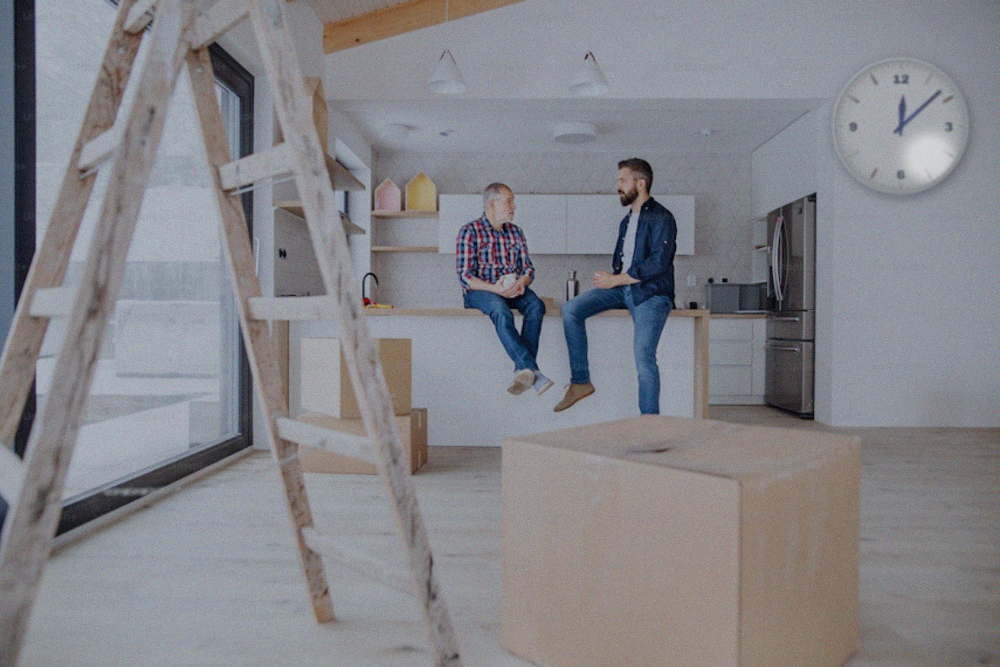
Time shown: 12:08
